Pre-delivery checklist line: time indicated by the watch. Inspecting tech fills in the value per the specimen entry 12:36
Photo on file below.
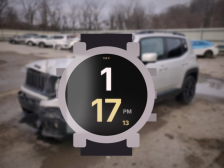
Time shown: 1:17
